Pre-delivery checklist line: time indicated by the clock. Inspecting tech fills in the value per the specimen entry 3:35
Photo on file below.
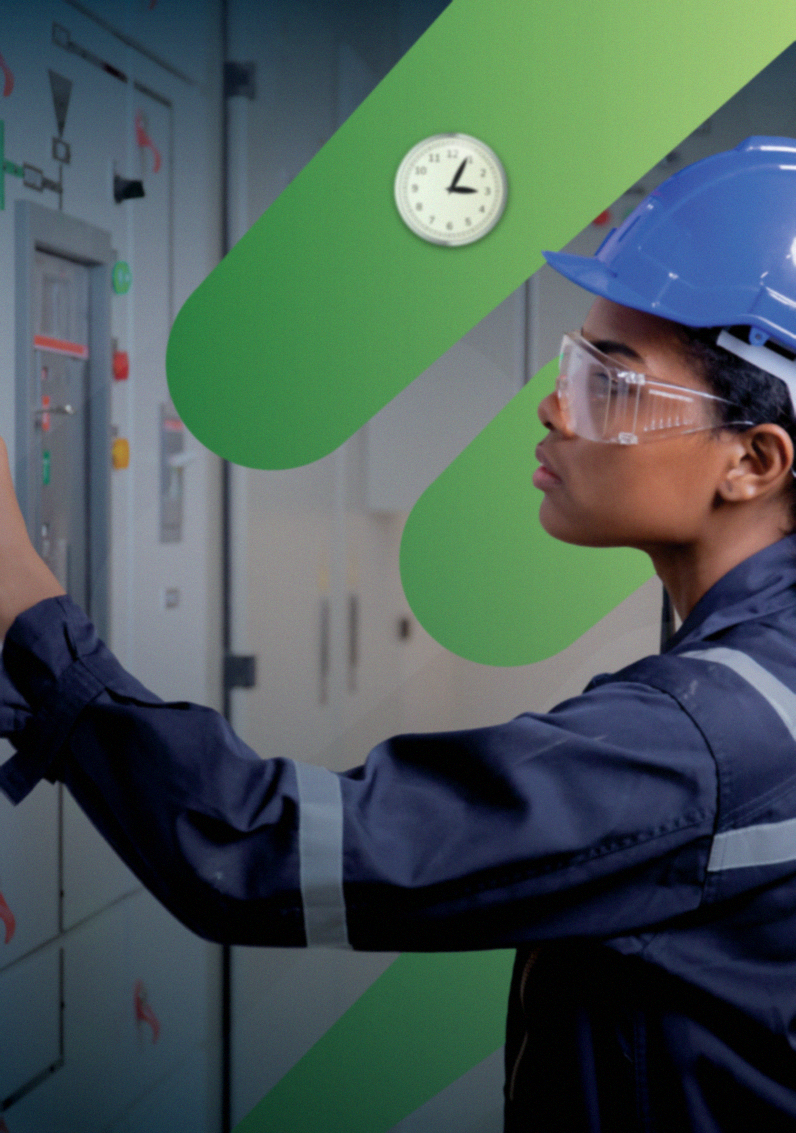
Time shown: 3:04
